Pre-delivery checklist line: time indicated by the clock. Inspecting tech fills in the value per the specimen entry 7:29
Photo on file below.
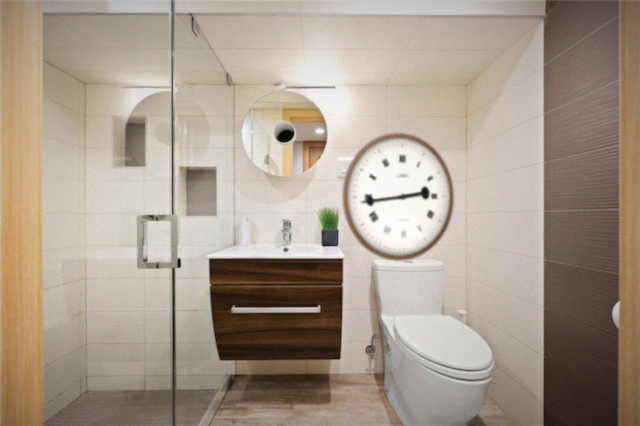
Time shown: 2:44
